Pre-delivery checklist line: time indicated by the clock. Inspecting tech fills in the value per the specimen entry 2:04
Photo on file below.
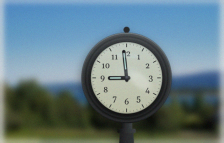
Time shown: 8:59
